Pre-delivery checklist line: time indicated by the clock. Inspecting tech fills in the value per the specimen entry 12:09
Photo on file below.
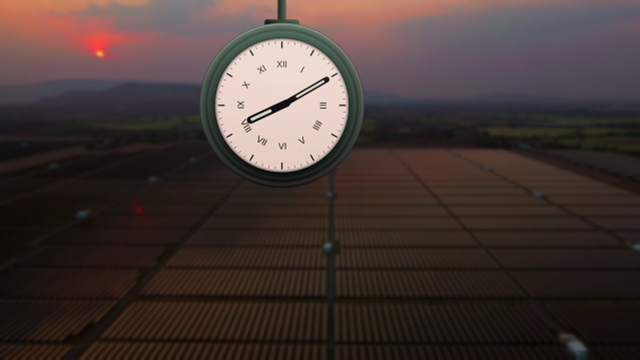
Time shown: 8:10
